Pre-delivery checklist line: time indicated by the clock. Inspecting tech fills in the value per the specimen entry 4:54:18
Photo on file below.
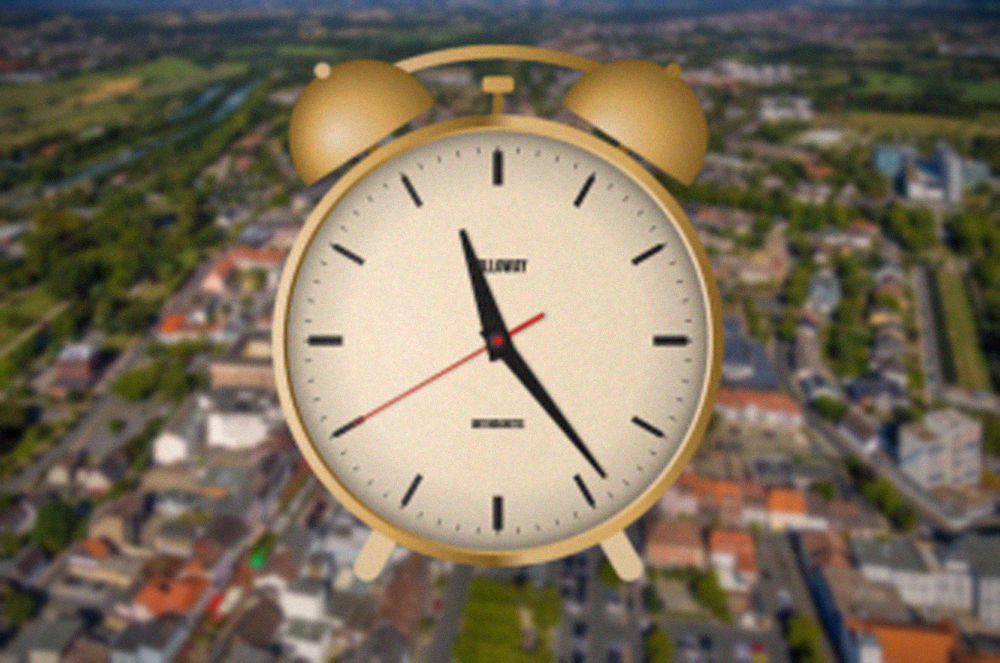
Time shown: 11:23:40
